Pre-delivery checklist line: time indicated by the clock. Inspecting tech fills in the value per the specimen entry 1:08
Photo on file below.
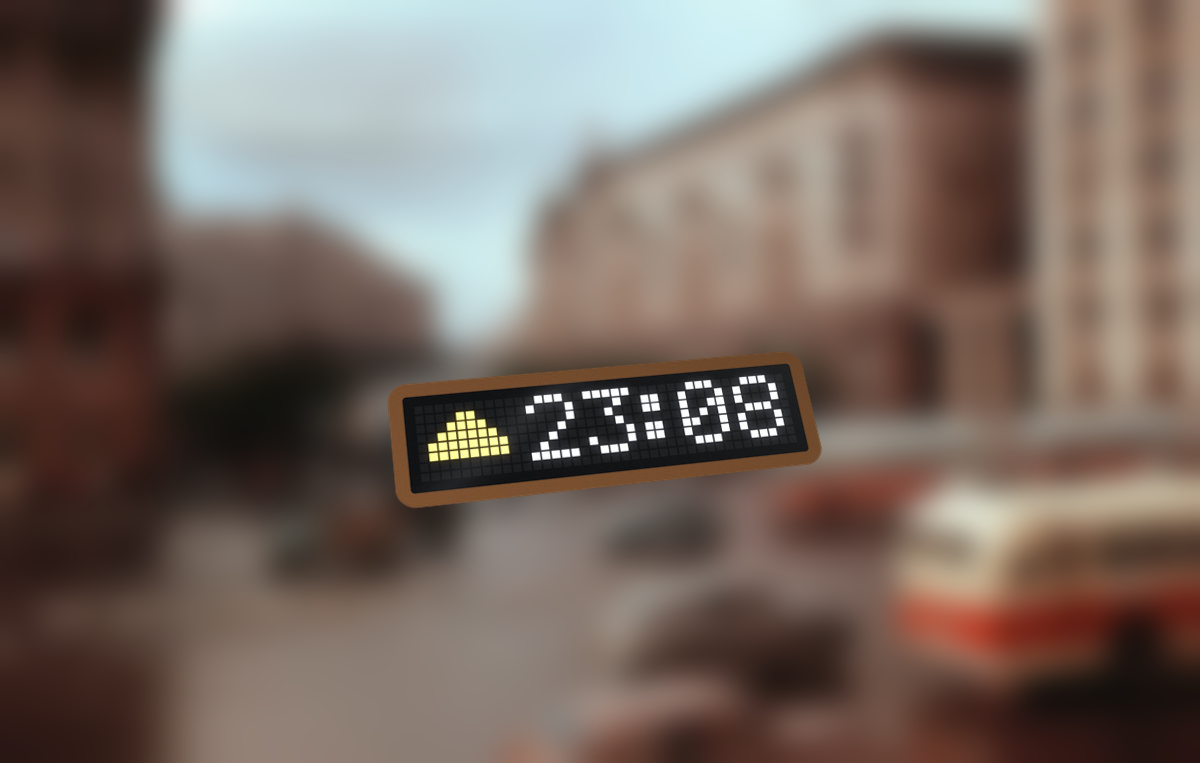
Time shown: 23:08
